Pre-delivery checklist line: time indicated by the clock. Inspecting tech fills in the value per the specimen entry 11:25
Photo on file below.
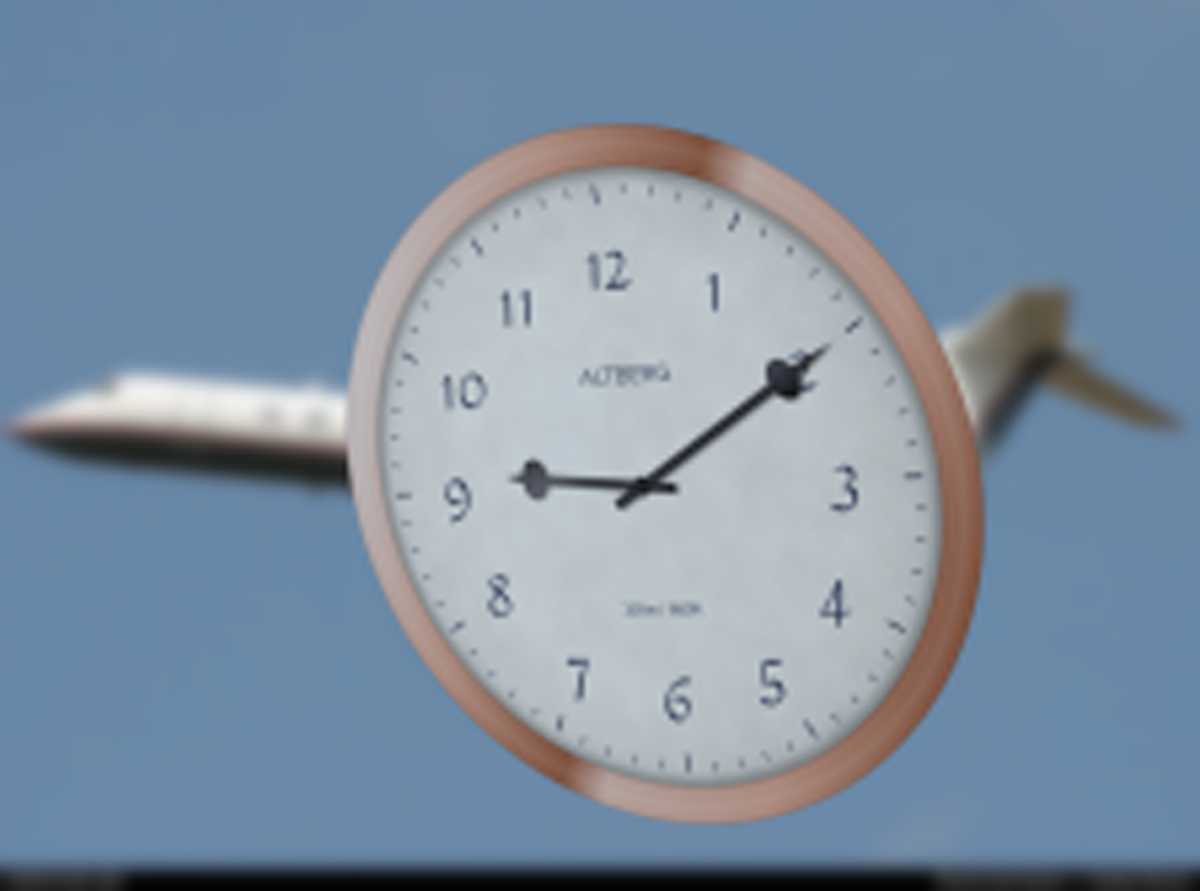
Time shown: 9:10
